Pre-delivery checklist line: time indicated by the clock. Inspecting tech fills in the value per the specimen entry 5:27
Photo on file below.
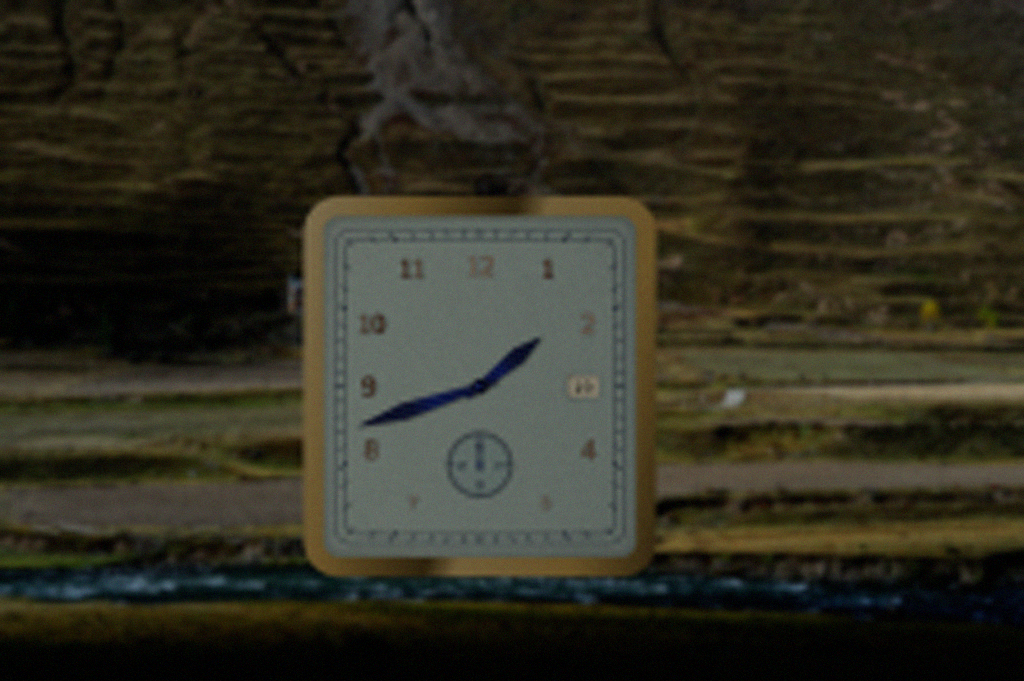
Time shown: 1:42
